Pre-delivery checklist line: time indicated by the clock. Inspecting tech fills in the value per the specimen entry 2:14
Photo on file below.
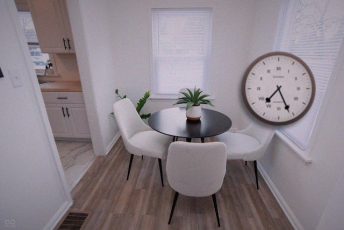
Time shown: 7:26
